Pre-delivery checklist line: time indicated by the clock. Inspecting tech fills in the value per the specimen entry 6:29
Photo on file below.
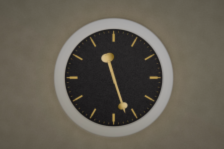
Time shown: 11:27
